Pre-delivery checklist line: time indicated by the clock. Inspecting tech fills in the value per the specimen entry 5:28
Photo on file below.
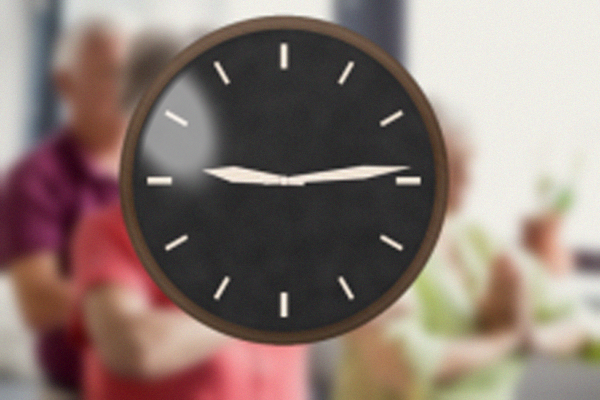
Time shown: 9:14
